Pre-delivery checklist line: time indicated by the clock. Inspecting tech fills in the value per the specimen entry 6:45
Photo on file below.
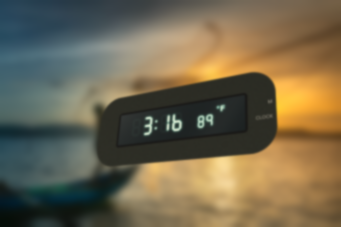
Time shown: 3:16
